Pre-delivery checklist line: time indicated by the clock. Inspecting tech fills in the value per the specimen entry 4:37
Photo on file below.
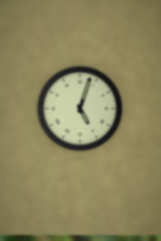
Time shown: 5:03
